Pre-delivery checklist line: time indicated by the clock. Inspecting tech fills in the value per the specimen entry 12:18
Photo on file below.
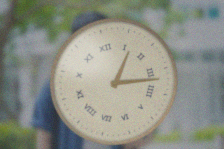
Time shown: 1:17
